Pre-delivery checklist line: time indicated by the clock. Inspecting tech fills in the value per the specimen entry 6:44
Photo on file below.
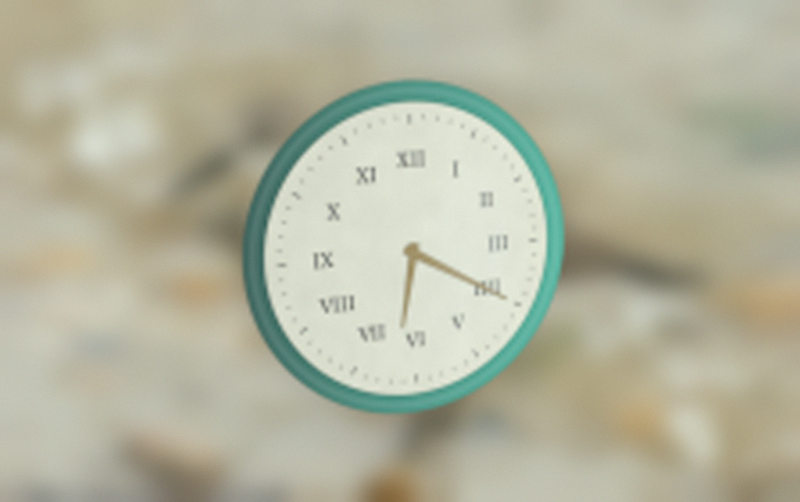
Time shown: 6:20
